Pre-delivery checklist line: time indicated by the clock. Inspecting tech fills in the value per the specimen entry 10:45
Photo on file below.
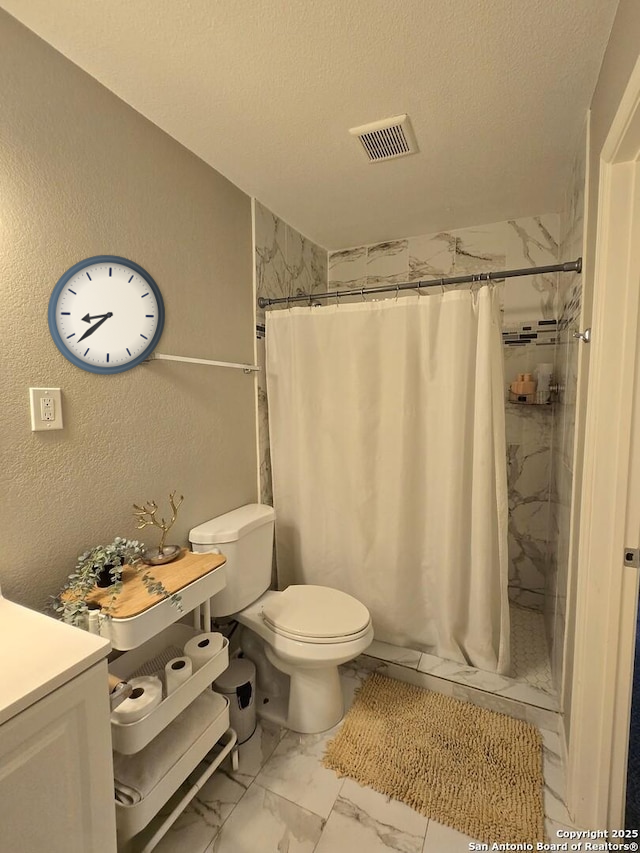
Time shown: 8:38
